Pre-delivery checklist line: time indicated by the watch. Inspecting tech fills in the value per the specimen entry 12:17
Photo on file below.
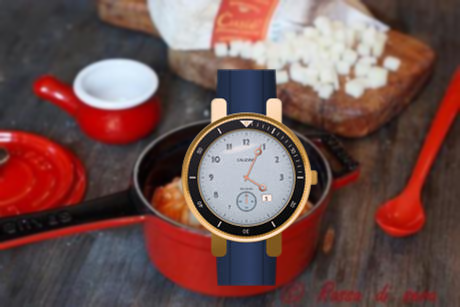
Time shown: 4:04
